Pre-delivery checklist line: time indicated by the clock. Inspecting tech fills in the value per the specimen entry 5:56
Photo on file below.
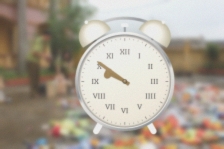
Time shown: 9:51
